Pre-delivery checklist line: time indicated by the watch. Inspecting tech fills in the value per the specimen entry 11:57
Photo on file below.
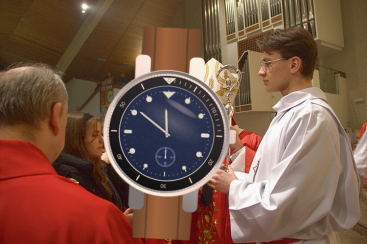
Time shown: 11:51
